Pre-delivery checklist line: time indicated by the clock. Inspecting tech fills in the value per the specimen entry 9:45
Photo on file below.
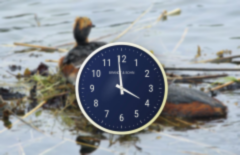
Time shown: 3:59
